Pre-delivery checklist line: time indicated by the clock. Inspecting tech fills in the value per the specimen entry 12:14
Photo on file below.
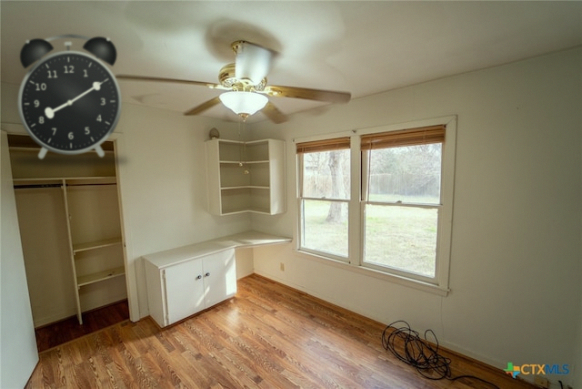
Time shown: 8:10
